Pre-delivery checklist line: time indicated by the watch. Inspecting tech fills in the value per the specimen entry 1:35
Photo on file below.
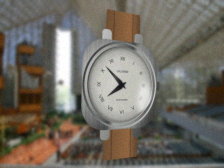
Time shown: 7:52
